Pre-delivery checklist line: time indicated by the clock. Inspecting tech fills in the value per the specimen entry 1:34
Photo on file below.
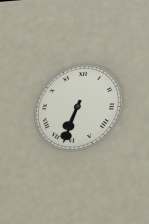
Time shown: 6:32
